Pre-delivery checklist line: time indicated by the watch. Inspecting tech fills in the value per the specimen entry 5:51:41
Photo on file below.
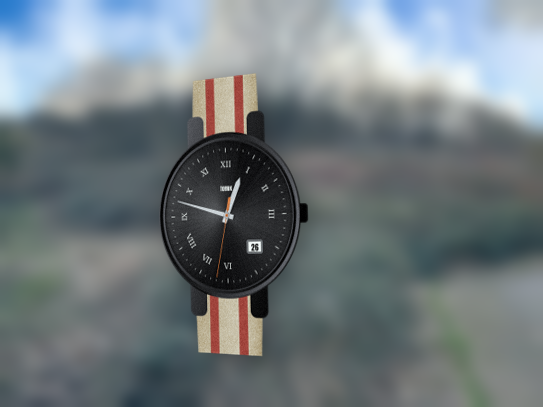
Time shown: 12:47:32
